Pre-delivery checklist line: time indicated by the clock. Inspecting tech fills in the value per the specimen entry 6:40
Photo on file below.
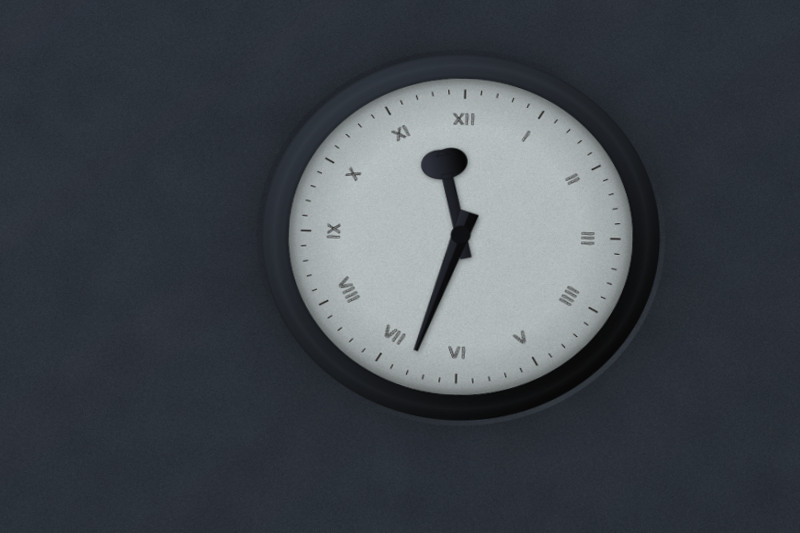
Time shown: 11:33
